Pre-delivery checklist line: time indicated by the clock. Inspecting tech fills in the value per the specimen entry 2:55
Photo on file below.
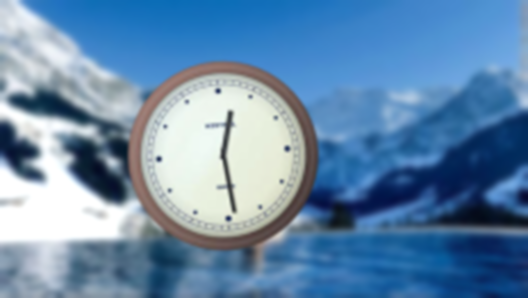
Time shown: 12:29
